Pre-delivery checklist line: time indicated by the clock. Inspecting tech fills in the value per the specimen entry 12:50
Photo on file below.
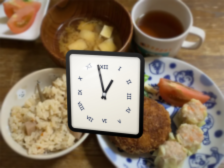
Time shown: 12:58
